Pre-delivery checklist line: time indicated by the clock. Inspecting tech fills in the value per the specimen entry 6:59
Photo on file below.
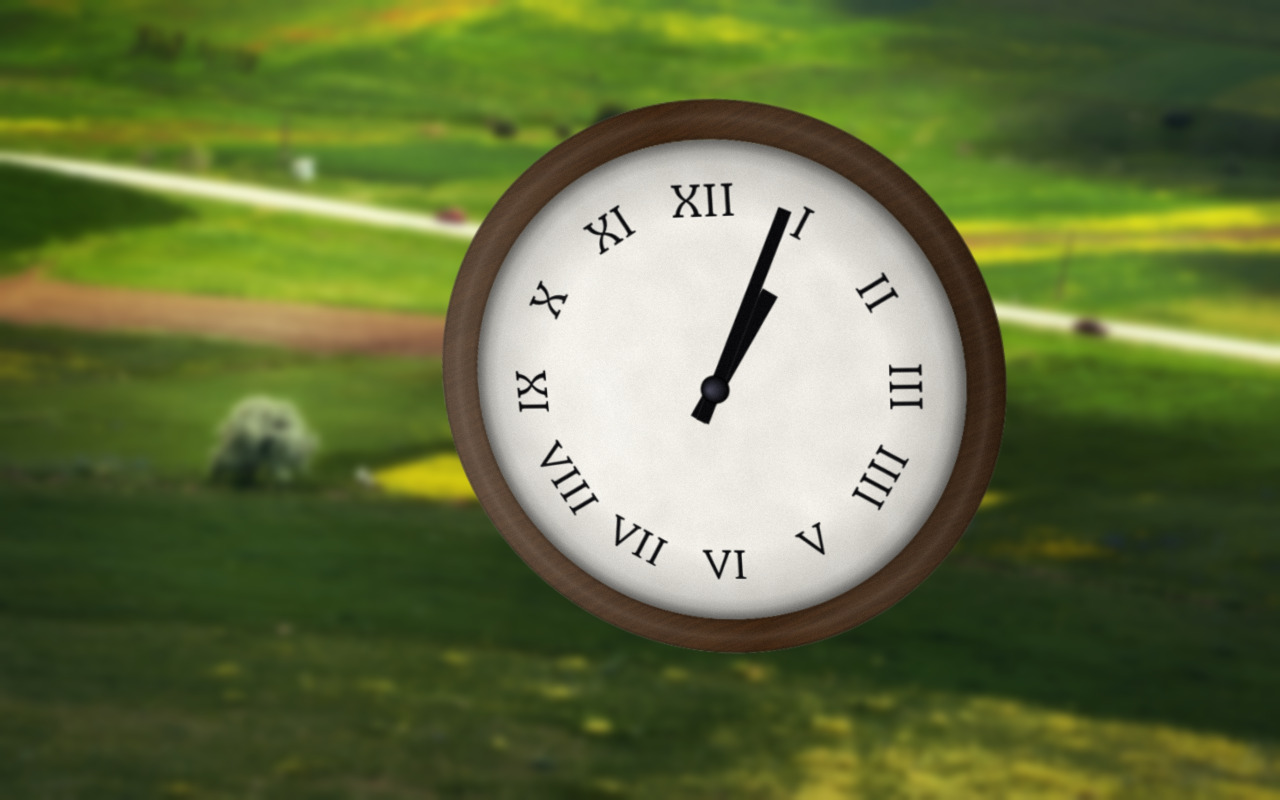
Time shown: 1:04
